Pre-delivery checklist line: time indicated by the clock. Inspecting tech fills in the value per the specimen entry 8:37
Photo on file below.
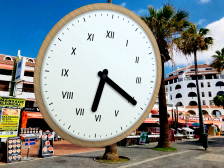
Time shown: 6:20
